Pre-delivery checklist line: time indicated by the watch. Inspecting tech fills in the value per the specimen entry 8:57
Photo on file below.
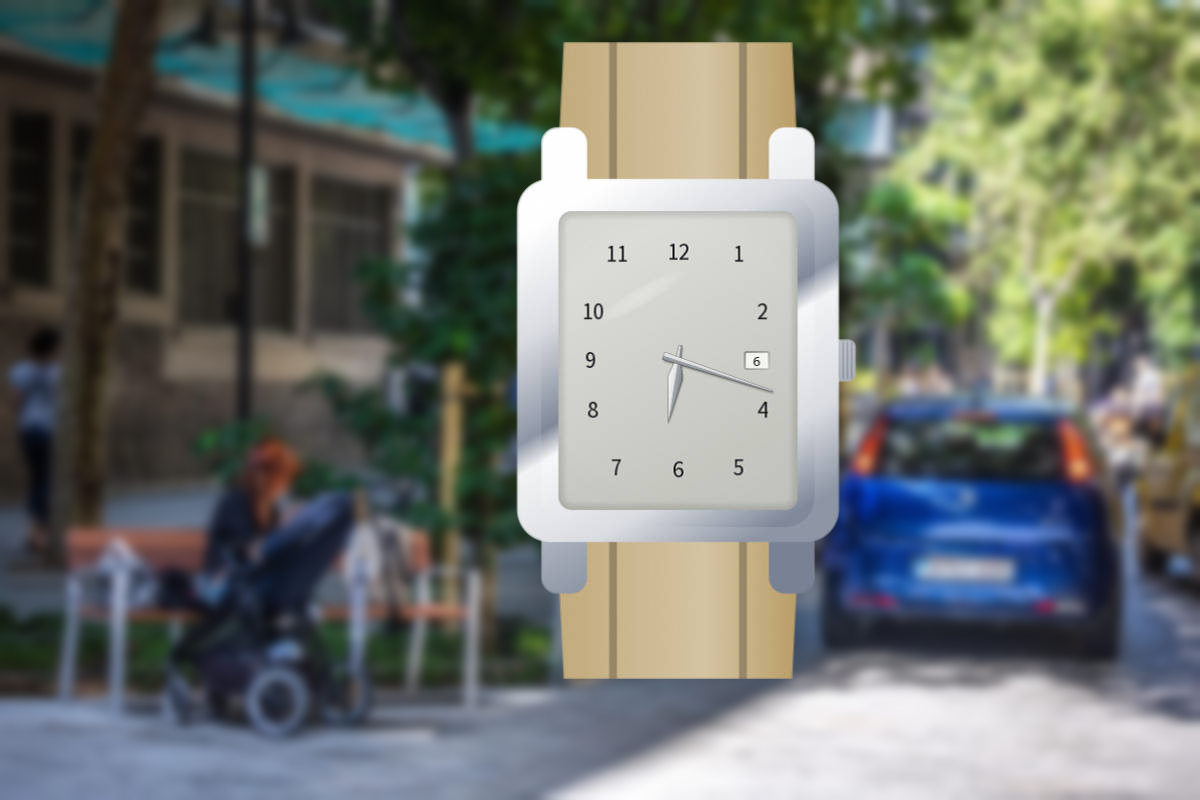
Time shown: 6:18
